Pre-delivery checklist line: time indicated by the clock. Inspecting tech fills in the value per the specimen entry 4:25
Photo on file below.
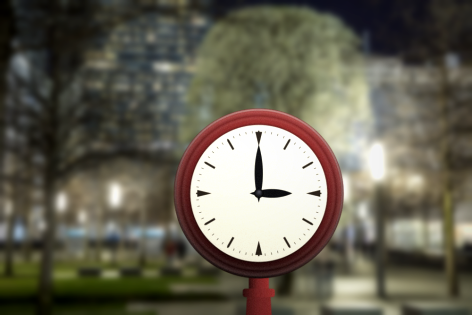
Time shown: 3:00
